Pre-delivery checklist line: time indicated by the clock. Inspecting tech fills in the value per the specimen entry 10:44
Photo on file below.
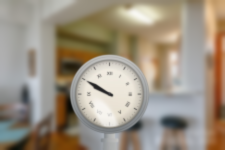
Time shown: 9:50
